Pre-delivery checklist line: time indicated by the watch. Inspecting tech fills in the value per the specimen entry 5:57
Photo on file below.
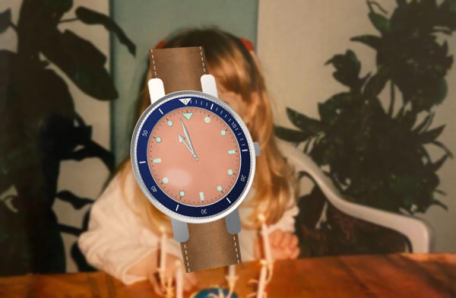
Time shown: 10:58
